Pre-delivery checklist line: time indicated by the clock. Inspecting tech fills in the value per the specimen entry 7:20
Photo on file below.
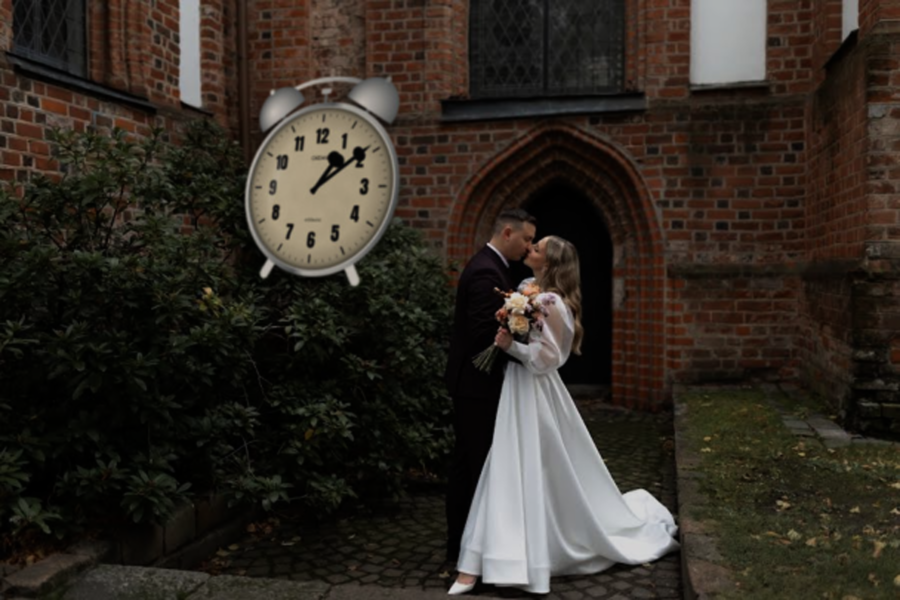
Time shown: 1:09
